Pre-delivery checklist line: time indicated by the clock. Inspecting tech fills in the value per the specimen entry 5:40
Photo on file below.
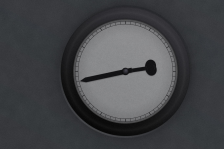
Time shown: 2:43
